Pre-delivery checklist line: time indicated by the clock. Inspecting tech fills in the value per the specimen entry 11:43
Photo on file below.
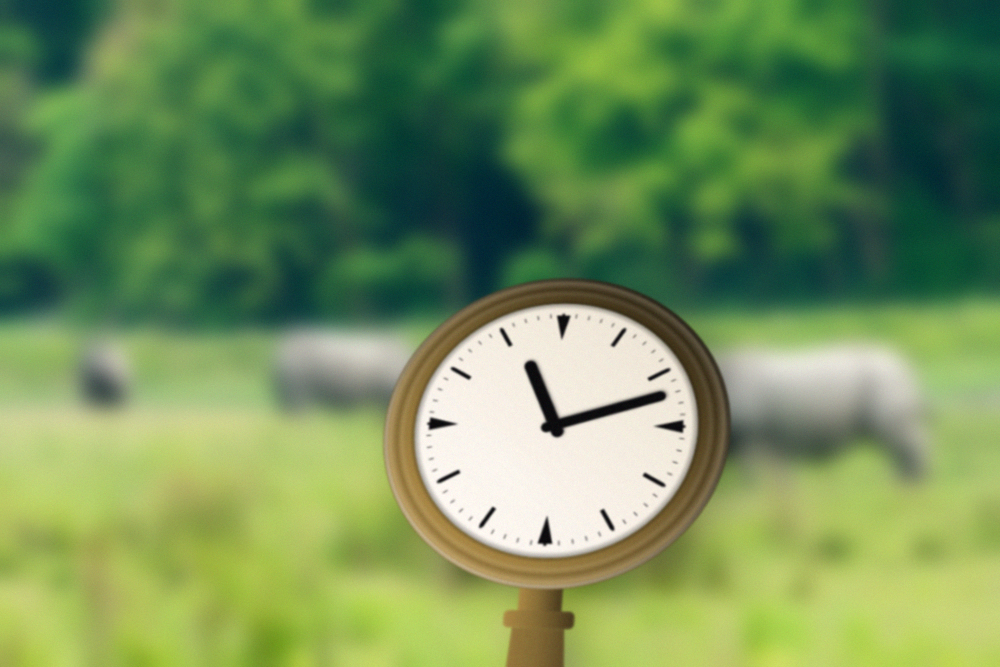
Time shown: 11:12
